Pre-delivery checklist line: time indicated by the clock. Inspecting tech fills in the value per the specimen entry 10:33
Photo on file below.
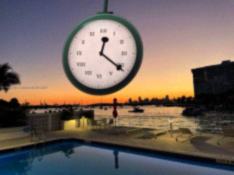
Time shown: 12:21
